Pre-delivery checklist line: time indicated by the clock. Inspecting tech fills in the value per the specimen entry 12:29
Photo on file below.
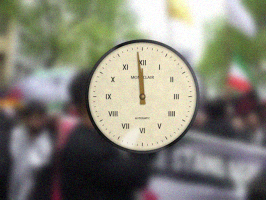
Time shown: 11:59
